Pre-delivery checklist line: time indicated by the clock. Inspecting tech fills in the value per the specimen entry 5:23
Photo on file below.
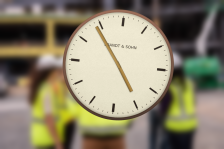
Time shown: 4:54
